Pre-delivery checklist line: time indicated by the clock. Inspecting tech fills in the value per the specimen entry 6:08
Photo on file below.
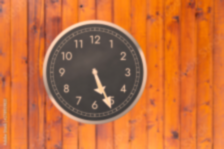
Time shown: 5:26
